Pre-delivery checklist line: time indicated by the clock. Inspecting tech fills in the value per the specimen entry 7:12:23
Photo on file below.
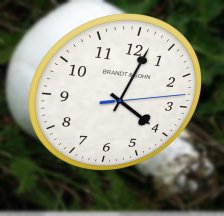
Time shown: 4:02:13
